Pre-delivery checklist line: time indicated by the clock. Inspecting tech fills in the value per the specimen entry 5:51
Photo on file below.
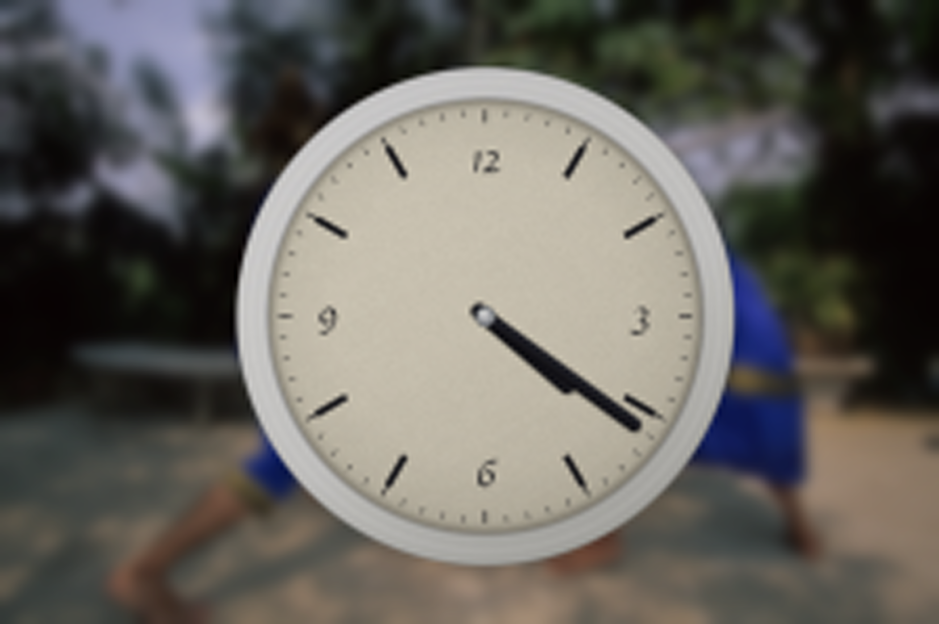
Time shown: 4:21
